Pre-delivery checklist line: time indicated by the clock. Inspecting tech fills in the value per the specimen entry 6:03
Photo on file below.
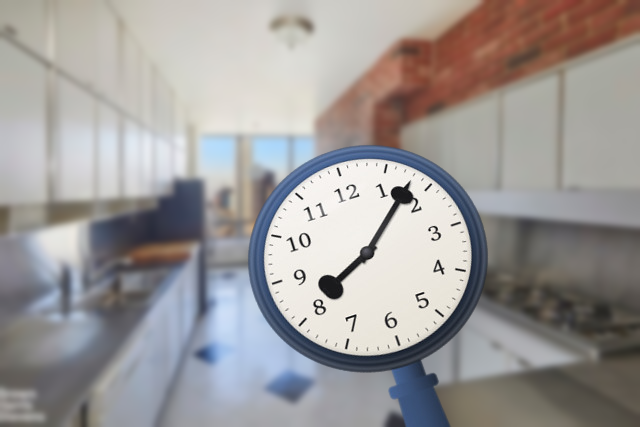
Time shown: 8:08
